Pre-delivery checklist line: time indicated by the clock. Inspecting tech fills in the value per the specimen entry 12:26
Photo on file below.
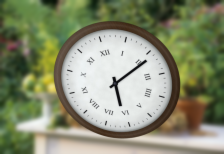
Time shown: 6:11
